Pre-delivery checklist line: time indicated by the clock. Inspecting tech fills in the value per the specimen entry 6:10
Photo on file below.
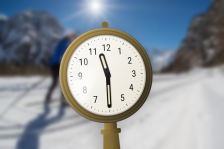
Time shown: 11:30
